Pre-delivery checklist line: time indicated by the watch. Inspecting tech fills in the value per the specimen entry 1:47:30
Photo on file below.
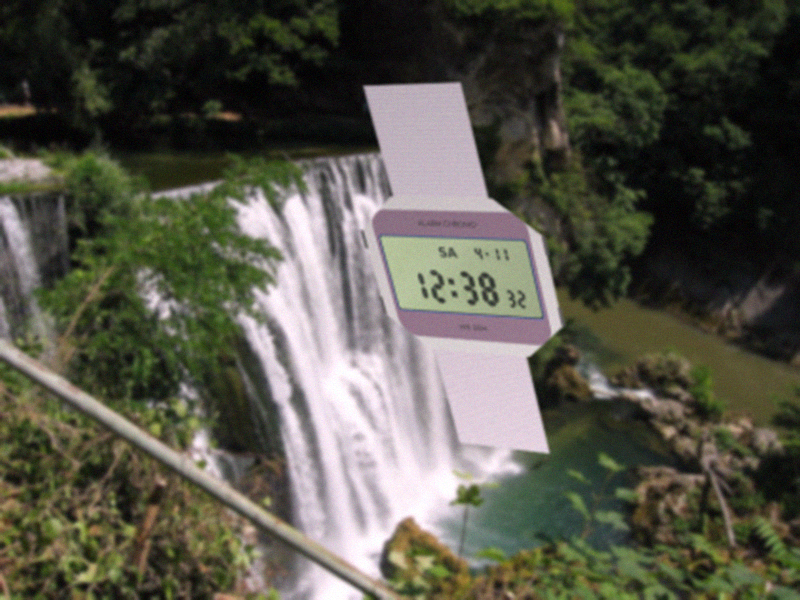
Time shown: 12:38:32
